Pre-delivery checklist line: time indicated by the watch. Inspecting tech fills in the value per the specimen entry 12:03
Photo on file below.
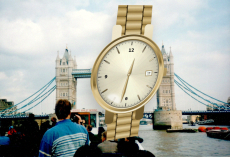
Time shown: 12:32
